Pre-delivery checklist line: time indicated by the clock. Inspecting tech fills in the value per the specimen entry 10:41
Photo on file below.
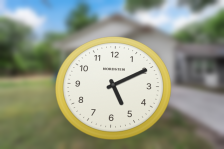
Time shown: 5:10
